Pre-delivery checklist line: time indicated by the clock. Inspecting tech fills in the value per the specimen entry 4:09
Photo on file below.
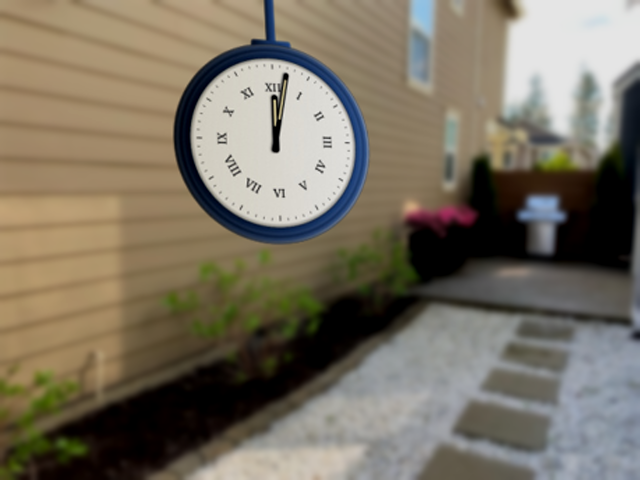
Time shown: 12:02
